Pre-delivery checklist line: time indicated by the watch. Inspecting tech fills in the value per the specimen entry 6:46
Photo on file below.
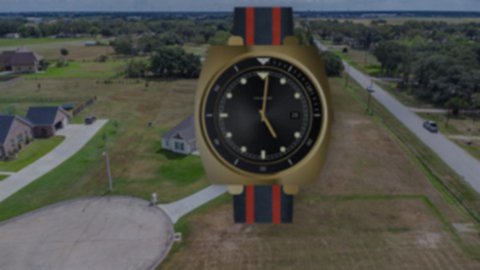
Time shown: 5:01
